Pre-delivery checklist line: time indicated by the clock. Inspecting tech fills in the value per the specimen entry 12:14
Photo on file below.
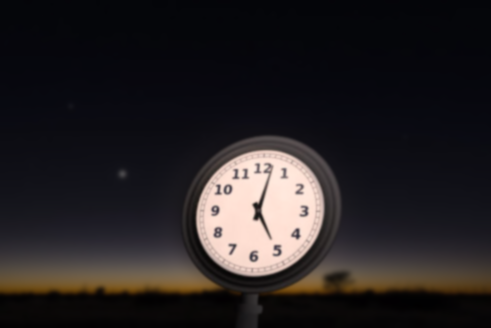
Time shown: 5:02
